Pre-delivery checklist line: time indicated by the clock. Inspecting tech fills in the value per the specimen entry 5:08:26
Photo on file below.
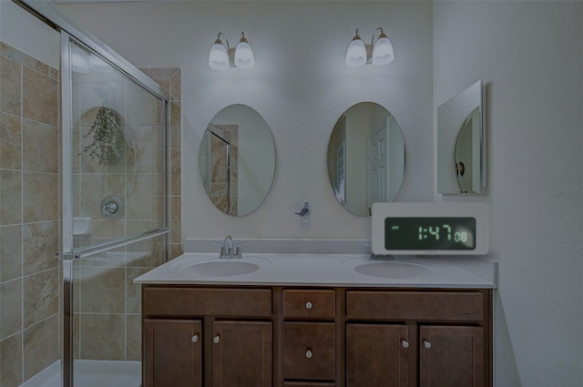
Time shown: 1:47:08
